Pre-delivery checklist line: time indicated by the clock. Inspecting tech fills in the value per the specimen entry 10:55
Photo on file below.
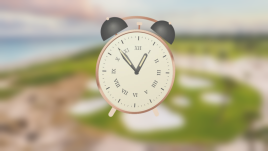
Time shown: 12:53
